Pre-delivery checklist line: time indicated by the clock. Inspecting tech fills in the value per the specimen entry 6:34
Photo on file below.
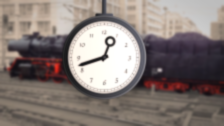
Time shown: 12:42
